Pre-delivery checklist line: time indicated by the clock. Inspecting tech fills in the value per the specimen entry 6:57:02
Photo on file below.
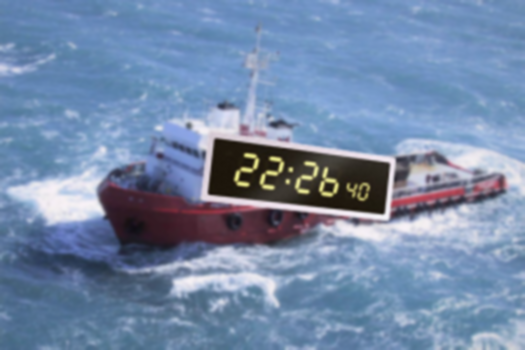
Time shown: 22:26:40
